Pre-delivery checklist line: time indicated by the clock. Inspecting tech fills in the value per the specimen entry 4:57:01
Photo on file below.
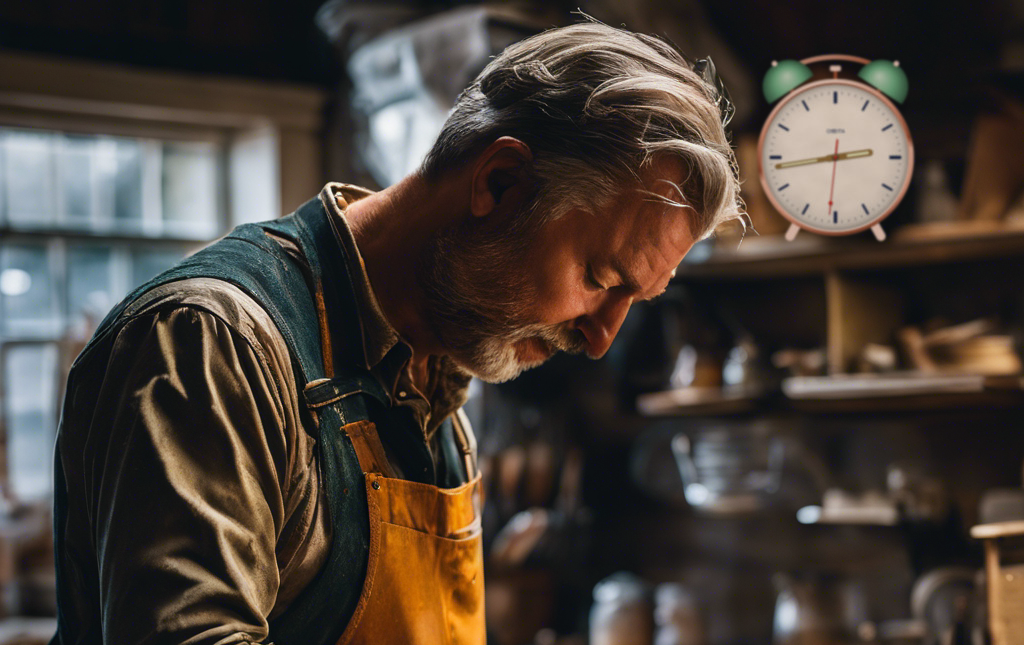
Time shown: 2:43:31
